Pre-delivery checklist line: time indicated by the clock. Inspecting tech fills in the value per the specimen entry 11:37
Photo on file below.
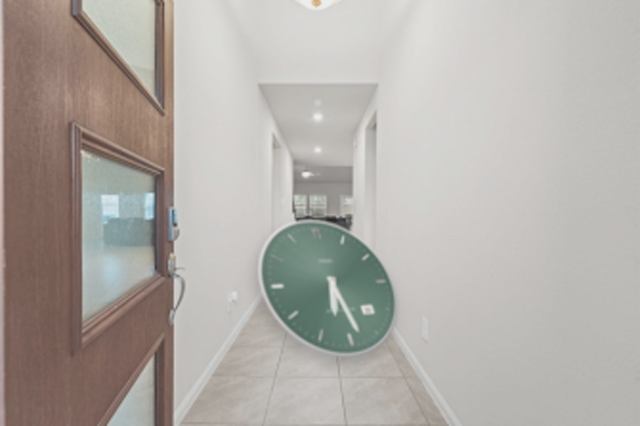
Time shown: 6:28
